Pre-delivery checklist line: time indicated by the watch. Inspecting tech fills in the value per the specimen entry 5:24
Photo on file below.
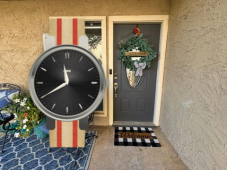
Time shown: 11:40
